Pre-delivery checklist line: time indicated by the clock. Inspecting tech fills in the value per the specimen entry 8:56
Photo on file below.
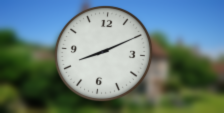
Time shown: 8:10
